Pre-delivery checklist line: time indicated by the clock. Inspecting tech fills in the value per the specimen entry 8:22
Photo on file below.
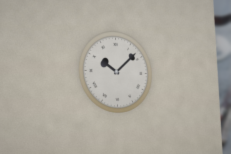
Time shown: 10:08
